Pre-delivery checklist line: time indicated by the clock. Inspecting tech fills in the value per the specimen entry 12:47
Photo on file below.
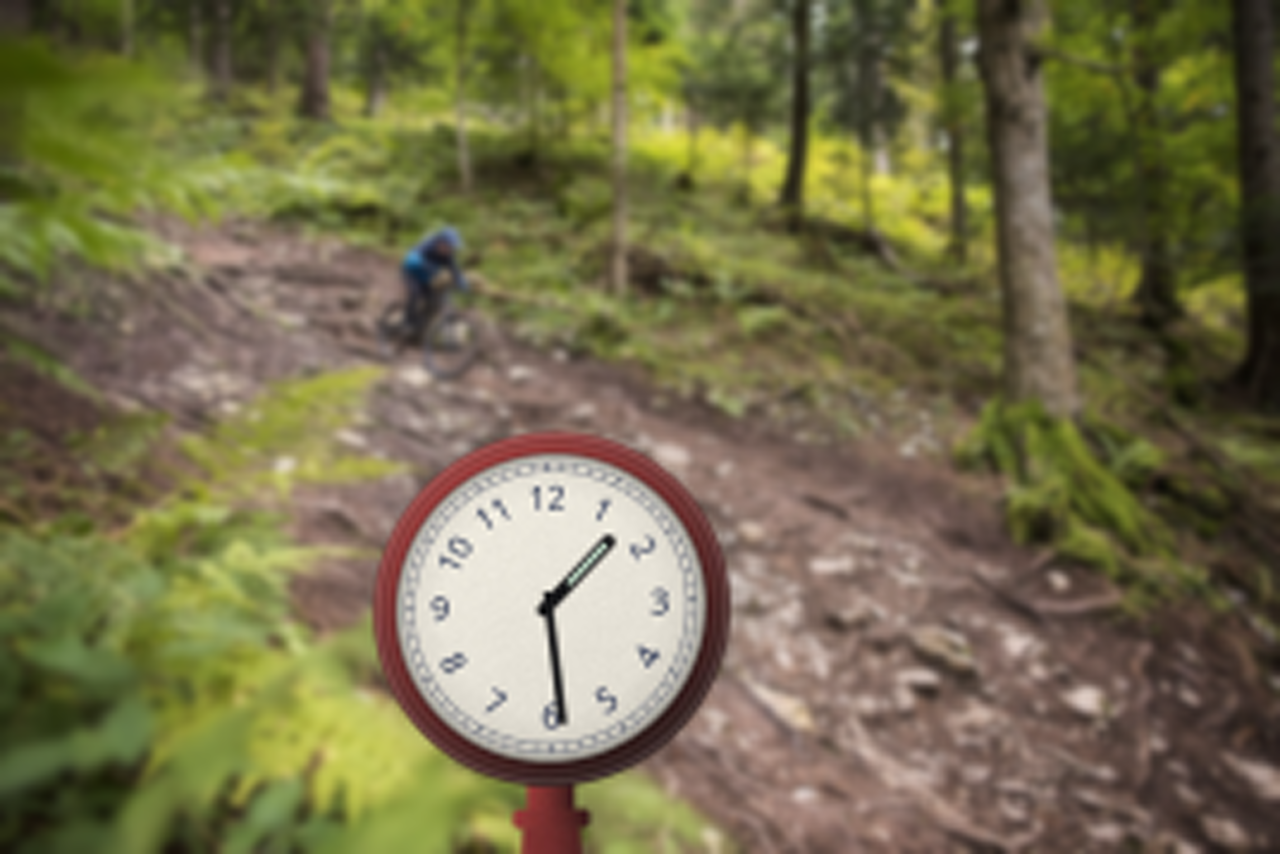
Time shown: 1:29
